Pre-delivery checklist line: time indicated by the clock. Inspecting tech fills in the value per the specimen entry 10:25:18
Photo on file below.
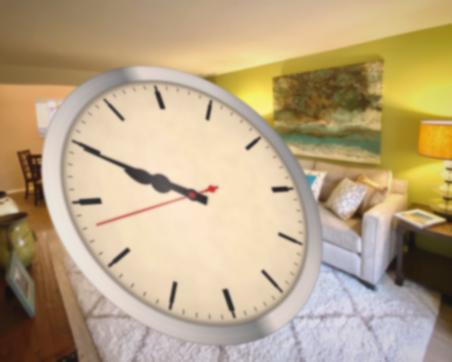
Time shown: 9:49:43
